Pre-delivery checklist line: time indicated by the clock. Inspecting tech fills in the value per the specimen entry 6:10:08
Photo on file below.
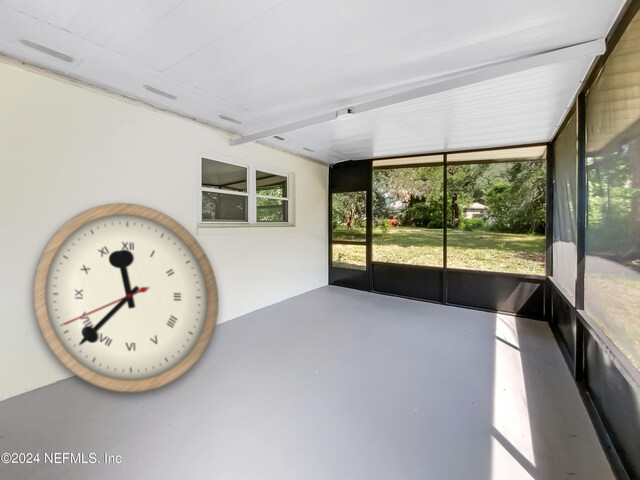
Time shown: 11:37:41
